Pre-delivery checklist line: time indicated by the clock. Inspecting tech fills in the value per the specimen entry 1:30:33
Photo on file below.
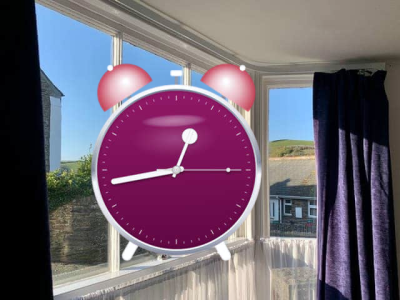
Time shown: 12:43:15
